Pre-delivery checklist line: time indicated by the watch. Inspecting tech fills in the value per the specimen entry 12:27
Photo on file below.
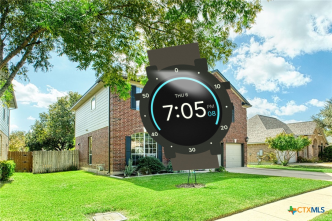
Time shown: 7:05
